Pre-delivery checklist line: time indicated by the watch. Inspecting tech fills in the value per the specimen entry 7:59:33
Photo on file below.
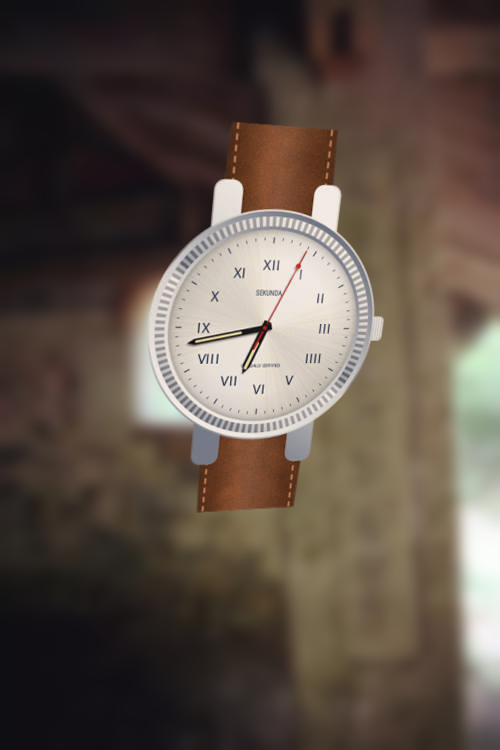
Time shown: 6:43:04
